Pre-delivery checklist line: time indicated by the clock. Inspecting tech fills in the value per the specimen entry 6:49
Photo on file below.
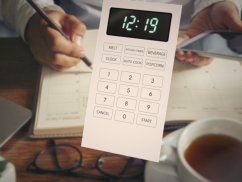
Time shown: 12:19
